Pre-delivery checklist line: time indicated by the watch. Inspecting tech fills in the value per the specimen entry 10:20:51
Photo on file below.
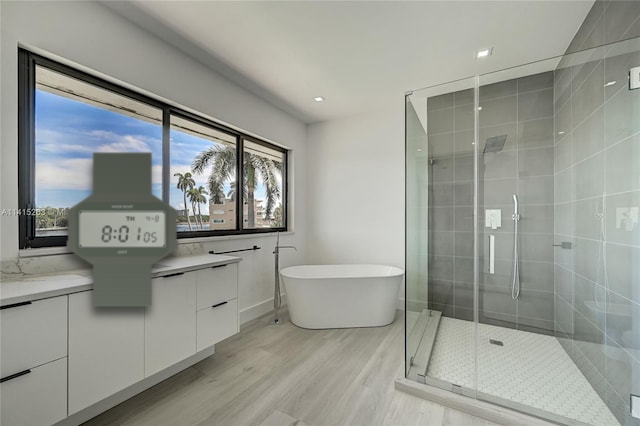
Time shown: 8:01:05
